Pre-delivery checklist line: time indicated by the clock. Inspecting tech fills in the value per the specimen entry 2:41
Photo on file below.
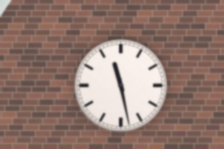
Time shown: 11:28
